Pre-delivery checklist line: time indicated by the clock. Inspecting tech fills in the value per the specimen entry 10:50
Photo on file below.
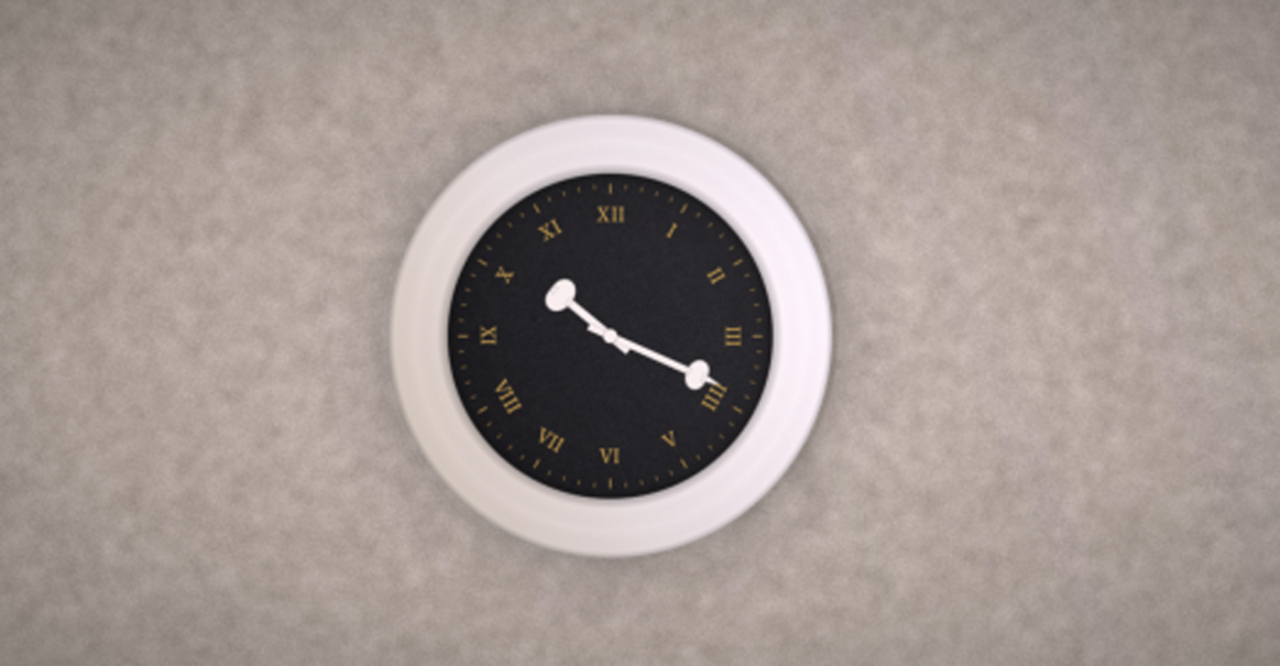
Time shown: 10:19
